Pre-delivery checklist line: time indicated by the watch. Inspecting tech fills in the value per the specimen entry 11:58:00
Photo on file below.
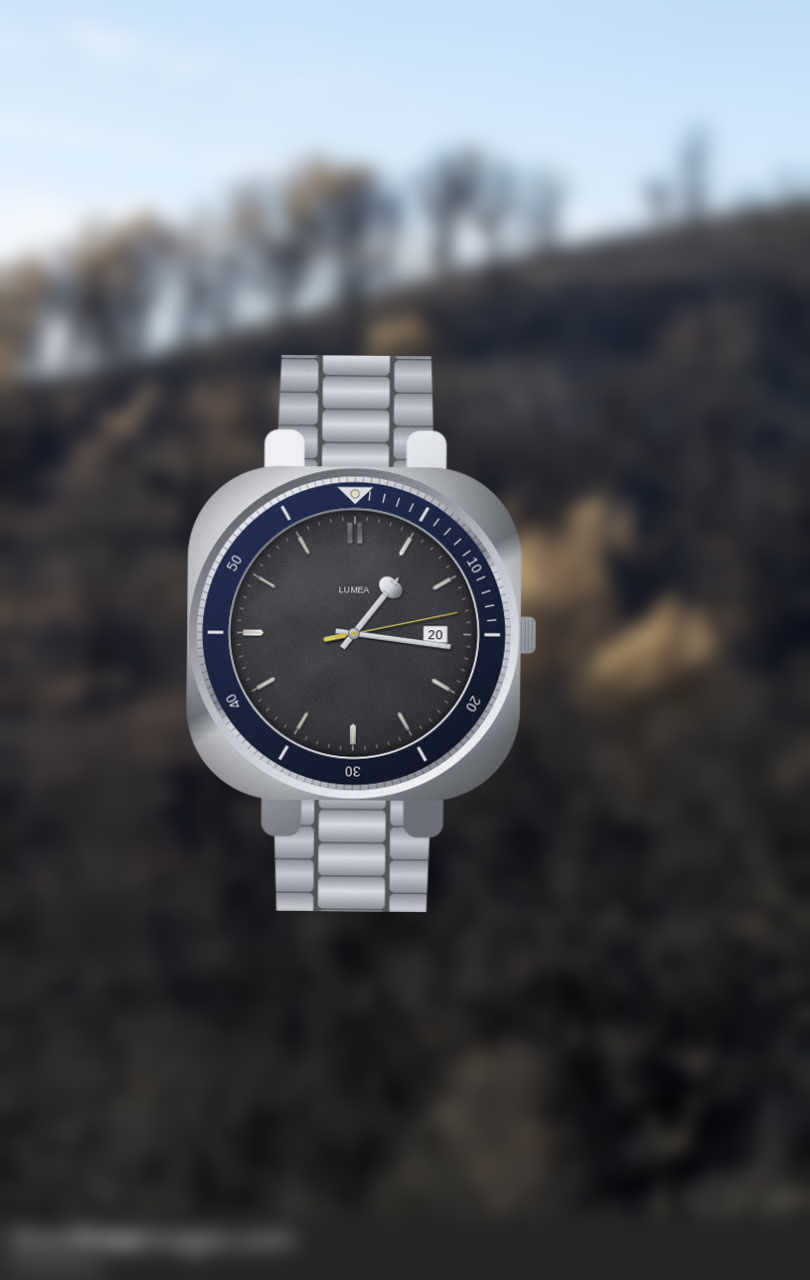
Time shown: 1:16:13
